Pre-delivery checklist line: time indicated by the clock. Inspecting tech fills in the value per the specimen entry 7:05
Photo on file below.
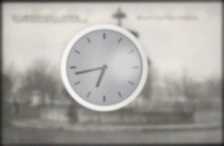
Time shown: 6:43
